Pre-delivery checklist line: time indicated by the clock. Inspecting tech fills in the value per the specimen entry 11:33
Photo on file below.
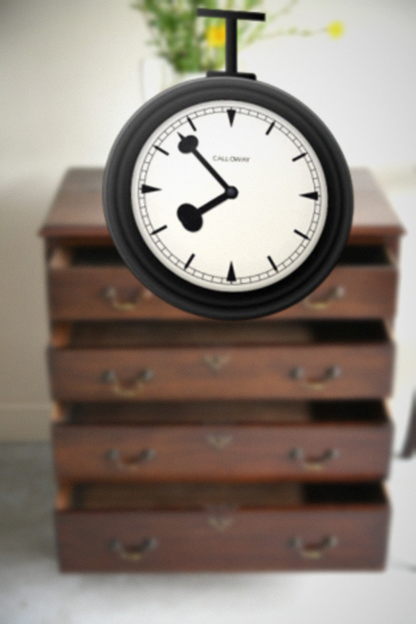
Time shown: 7:53
